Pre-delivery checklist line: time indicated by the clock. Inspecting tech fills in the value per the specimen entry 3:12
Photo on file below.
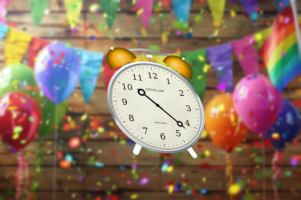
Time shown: 10:22
